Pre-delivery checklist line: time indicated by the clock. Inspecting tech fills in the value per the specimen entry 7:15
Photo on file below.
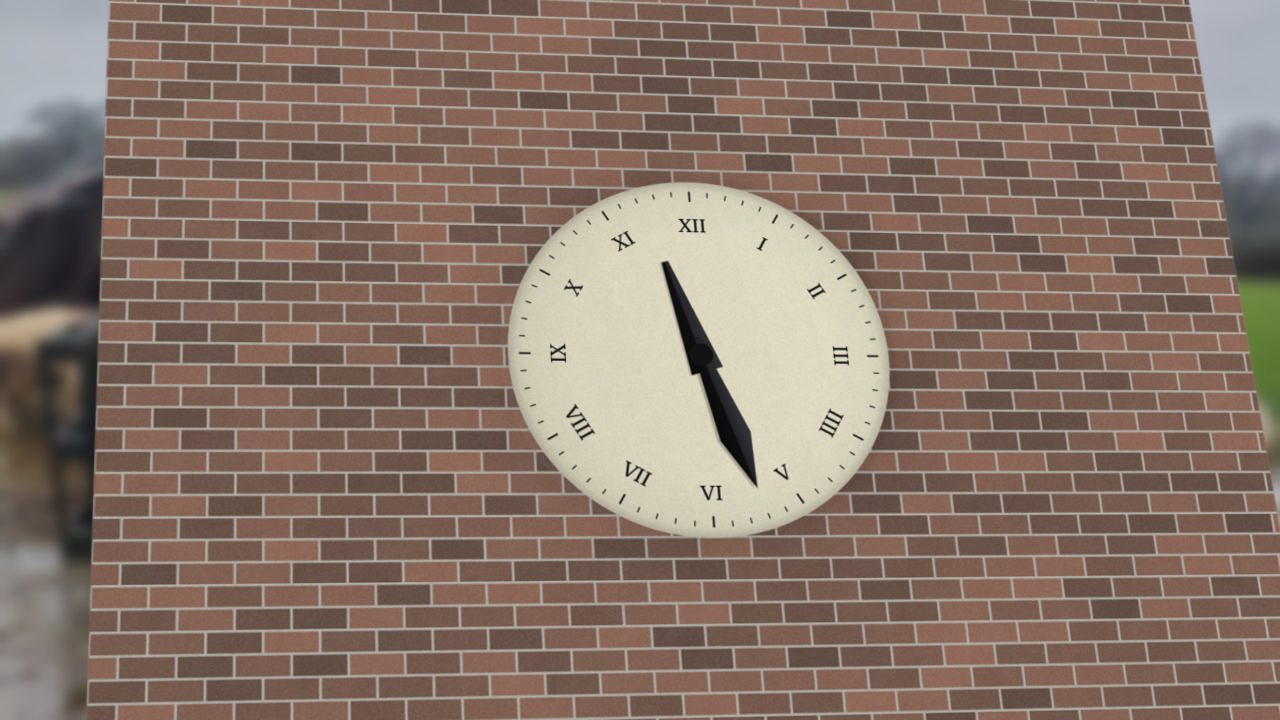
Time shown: 11:27
